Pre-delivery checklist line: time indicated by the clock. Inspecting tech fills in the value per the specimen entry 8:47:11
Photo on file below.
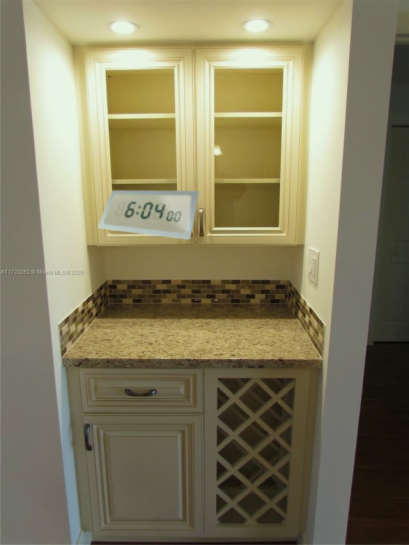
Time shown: 6:04:00
